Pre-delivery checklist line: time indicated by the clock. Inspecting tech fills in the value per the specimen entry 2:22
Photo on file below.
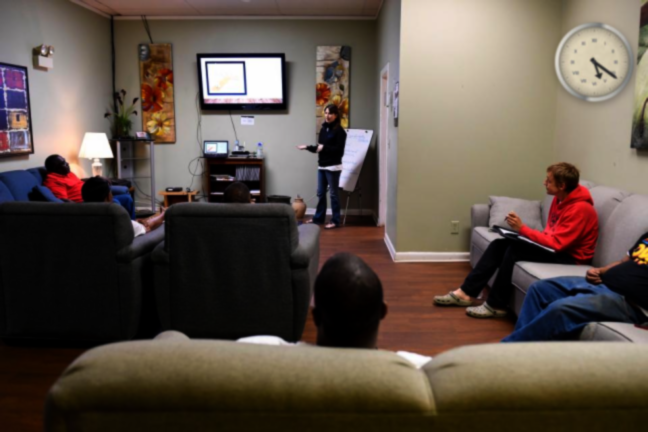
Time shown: 5:21
